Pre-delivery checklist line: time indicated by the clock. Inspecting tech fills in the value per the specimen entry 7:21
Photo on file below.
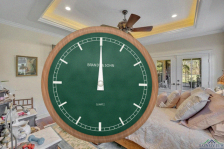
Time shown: 12:00
